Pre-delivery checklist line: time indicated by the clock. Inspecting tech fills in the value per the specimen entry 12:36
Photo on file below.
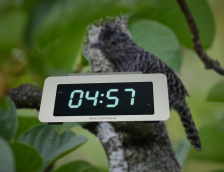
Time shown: 4:57
